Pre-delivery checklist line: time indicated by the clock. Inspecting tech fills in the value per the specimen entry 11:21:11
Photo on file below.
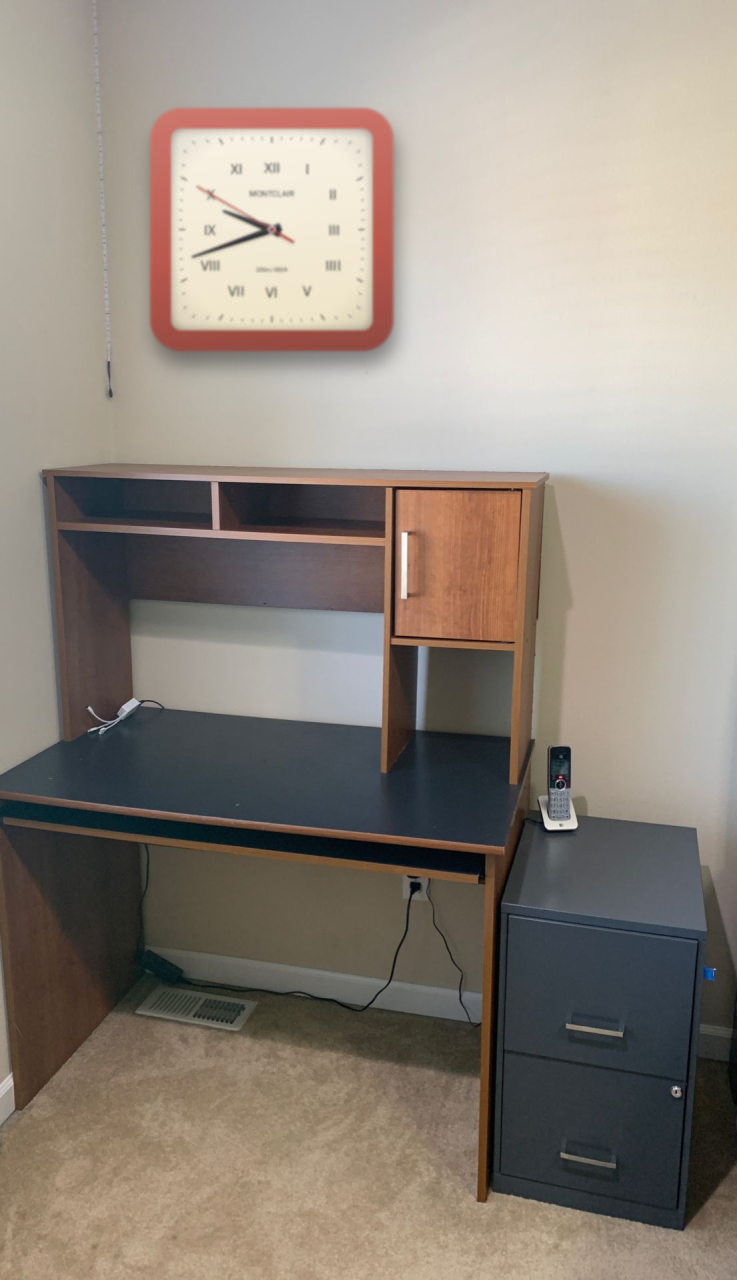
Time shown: 9:41:50
